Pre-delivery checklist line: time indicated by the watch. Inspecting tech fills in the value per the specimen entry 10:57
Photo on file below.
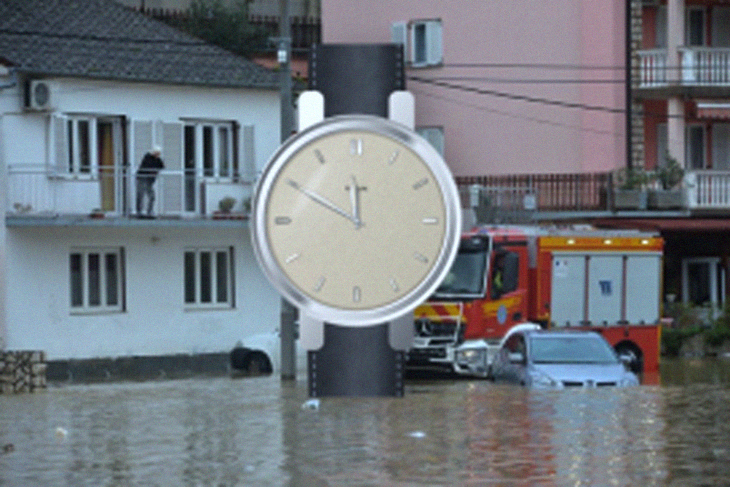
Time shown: 11:50
